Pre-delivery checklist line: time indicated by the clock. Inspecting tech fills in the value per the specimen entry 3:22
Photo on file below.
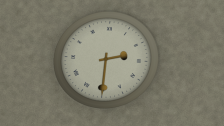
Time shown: 2:30
